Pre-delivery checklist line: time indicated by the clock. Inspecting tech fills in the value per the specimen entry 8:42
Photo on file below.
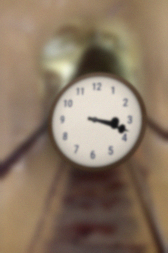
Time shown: 3:18
